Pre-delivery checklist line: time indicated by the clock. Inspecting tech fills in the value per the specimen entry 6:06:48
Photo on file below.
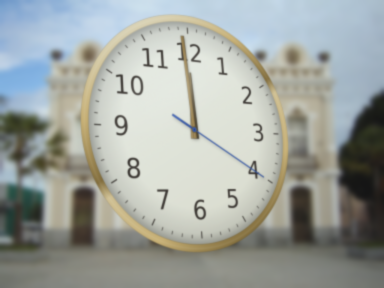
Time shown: 11:59:20
